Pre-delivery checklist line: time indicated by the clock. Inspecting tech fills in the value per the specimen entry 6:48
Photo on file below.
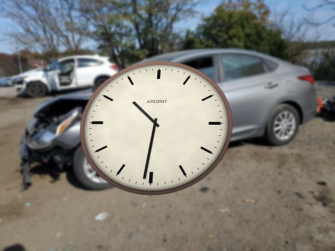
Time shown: 10:31
